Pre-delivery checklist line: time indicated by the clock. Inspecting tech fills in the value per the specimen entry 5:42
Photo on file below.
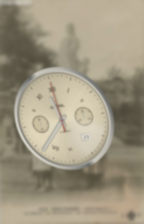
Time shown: 11:38
